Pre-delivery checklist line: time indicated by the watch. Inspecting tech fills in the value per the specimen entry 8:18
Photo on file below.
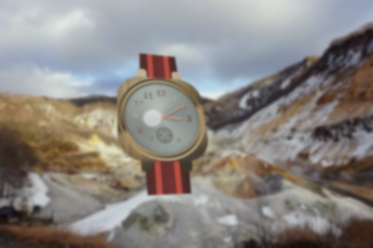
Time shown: 3:10
